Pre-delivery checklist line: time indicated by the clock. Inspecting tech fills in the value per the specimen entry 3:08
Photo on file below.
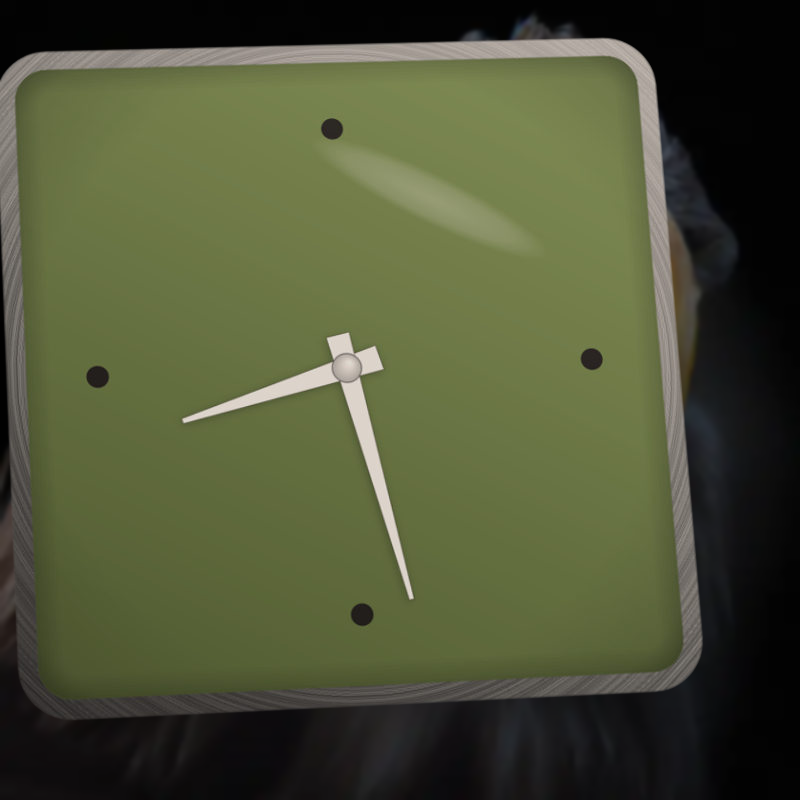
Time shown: 8:28
